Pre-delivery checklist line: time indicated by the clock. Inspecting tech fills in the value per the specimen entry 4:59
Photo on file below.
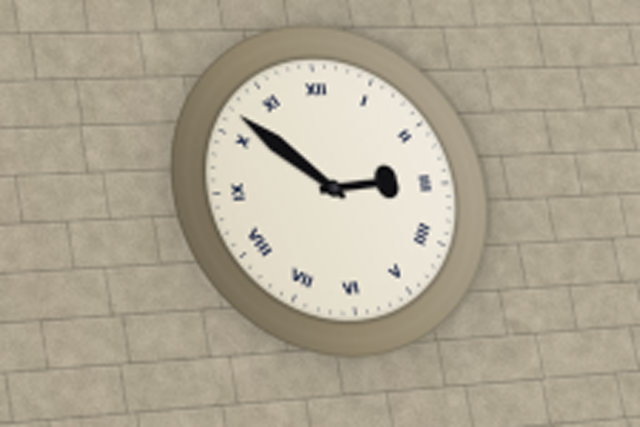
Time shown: 2:52
